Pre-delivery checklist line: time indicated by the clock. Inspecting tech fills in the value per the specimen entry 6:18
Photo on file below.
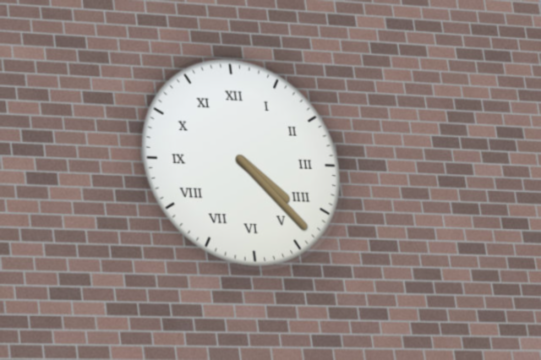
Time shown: 4:23
